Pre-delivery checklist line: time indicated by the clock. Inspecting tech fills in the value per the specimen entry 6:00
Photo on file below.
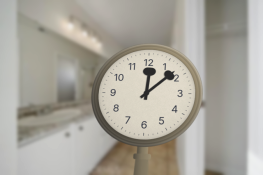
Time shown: 12:08
